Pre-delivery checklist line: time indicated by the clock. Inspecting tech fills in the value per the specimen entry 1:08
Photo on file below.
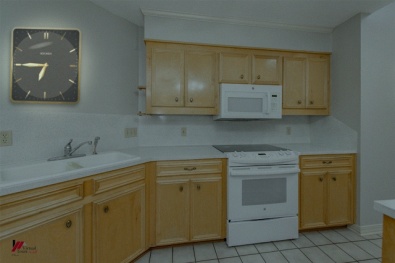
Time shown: 6:45
